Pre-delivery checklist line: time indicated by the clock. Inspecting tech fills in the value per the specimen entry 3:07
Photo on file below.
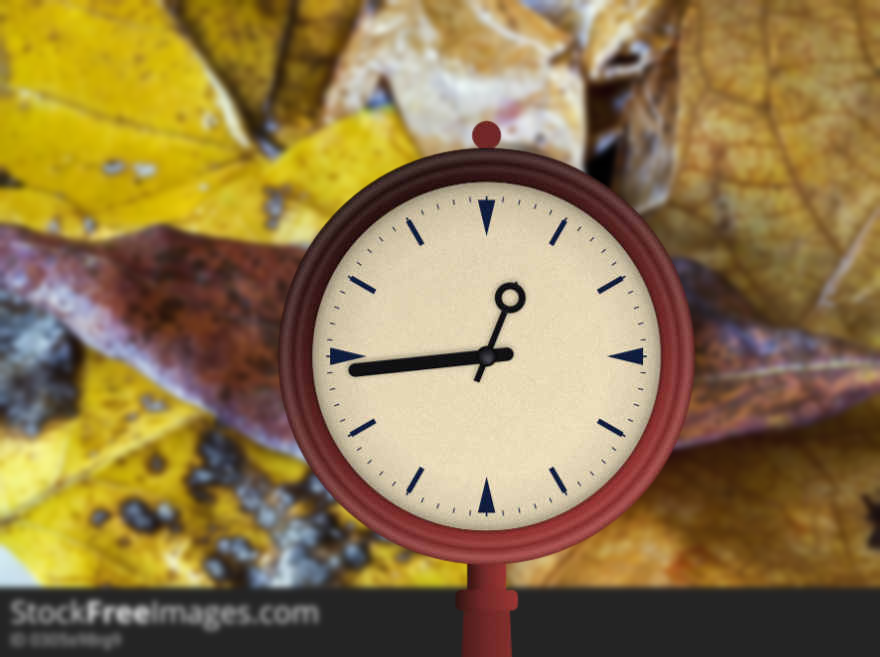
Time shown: 12:44
